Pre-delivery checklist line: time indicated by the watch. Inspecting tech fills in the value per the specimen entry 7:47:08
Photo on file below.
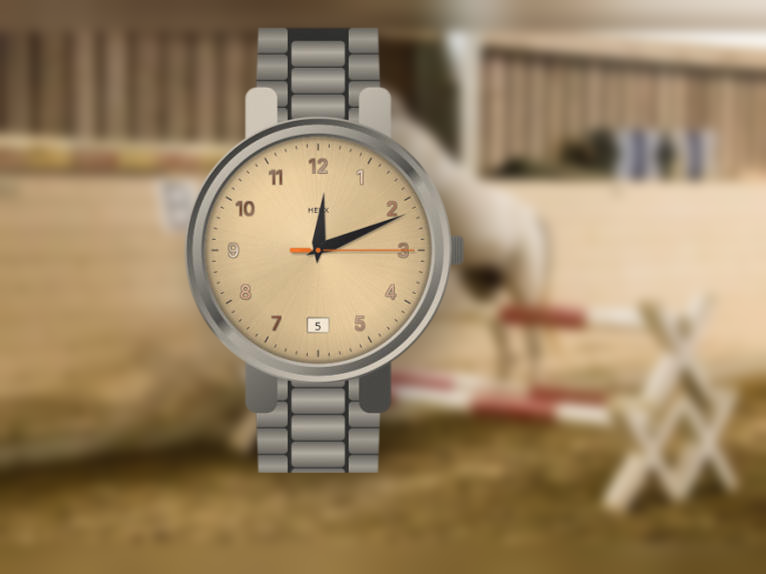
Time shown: 12:11:15
